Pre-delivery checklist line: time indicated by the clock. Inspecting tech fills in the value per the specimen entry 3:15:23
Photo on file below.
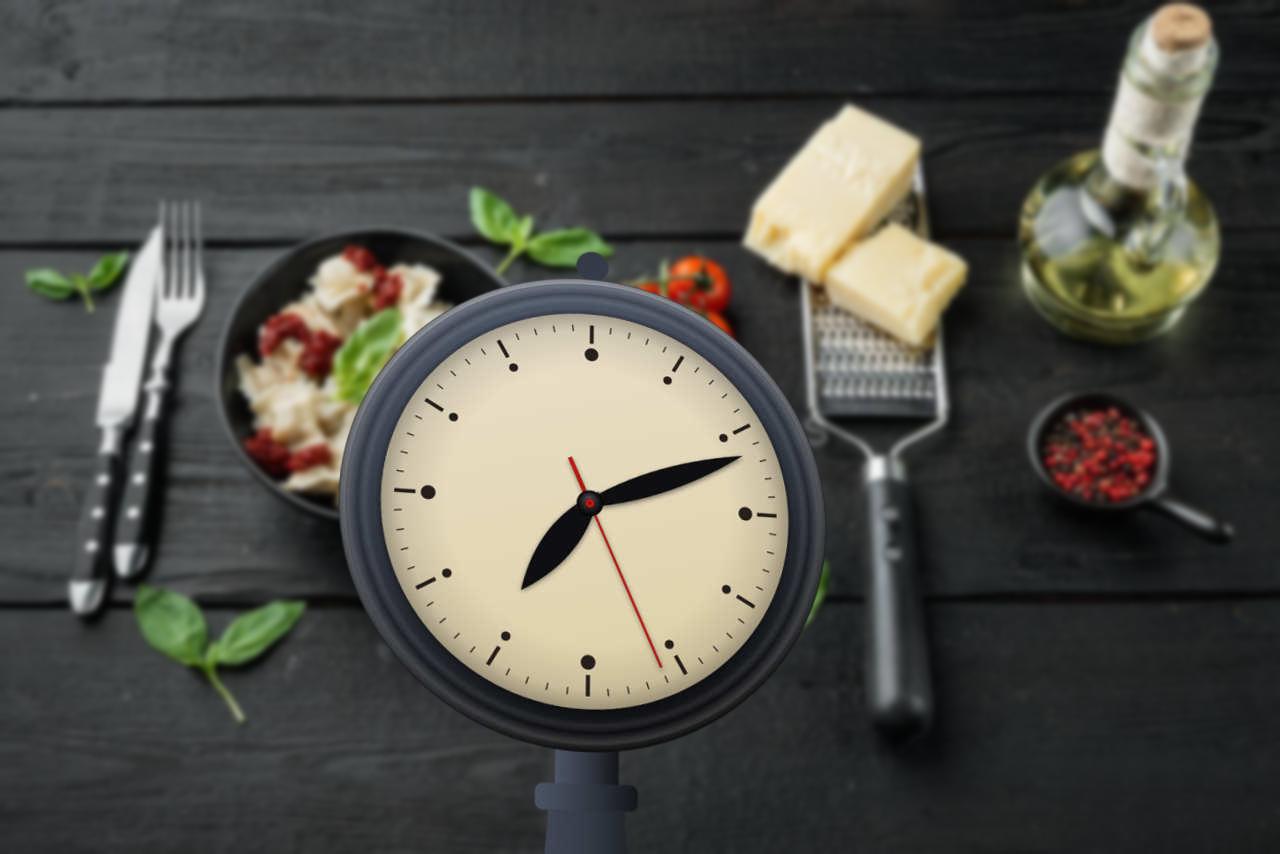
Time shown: 7:11:26
